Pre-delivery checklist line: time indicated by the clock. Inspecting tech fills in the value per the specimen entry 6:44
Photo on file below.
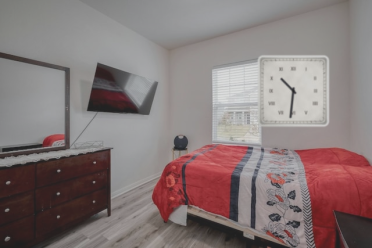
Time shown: 10:31
